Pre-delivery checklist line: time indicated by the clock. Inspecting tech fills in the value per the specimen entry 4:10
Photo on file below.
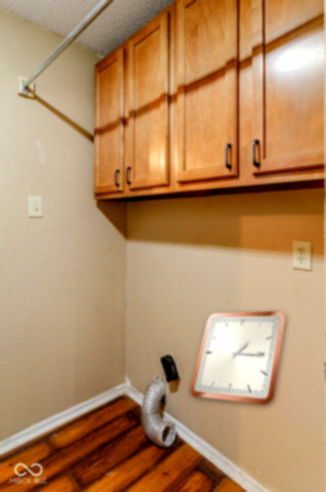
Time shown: 1:15
